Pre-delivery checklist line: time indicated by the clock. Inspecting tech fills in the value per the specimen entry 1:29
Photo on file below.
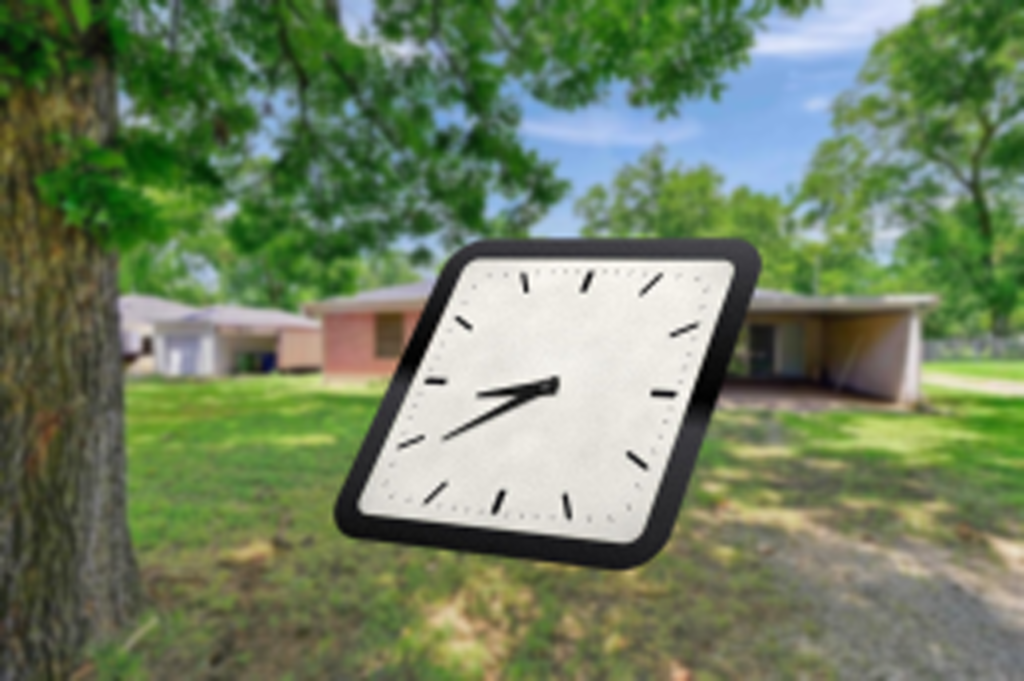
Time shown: 8:39
